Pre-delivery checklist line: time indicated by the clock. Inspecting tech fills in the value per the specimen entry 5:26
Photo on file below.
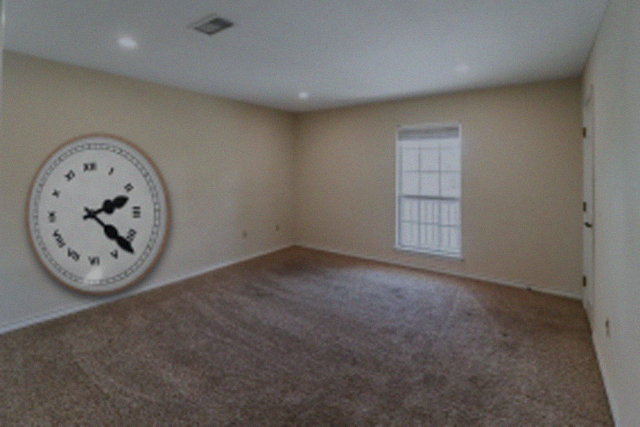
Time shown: 2:22
